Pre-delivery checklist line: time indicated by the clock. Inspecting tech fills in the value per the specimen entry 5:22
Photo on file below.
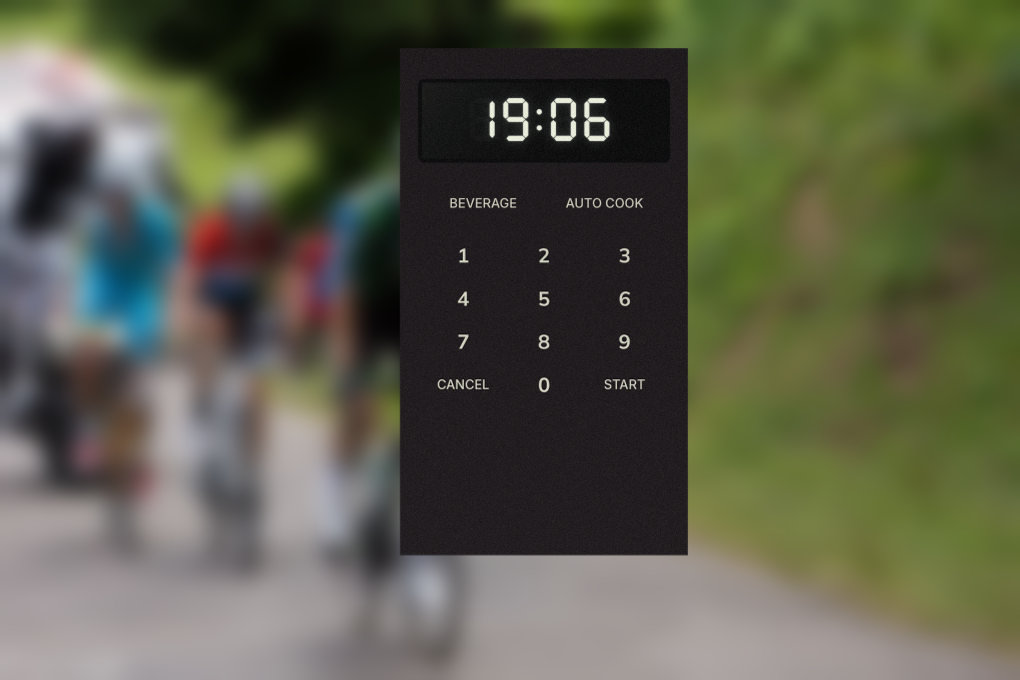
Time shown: 19:06
